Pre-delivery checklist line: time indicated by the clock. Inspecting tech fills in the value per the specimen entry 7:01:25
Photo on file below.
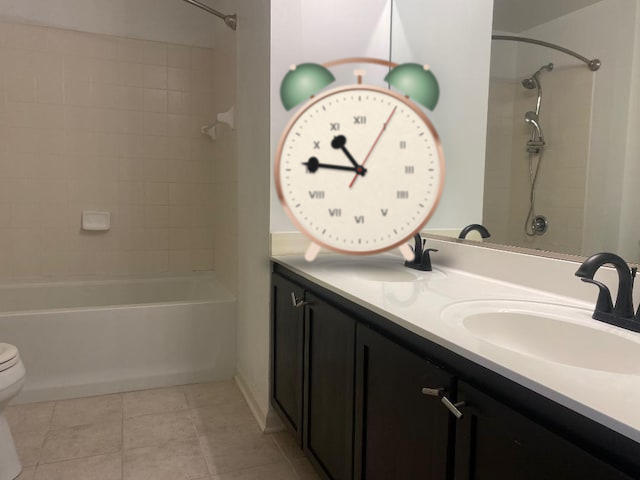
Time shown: 10:46:05
